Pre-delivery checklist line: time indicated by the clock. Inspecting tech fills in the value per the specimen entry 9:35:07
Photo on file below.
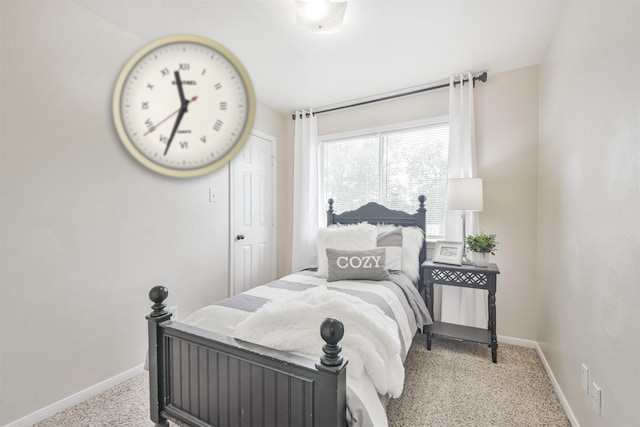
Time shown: 11:33:39
